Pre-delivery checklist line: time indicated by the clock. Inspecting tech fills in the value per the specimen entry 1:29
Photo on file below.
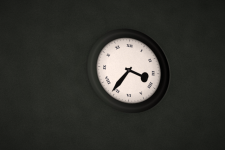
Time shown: 3:36
